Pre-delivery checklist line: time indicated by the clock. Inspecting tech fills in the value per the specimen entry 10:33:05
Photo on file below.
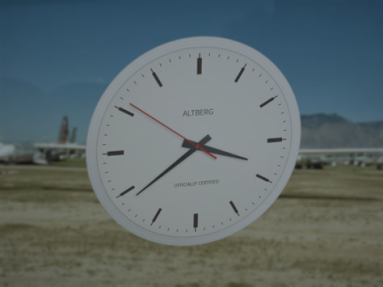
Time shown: 3:38:51
